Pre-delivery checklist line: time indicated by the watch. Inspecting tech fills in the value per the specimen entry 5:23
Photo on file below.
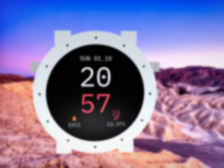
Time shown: 20:57
